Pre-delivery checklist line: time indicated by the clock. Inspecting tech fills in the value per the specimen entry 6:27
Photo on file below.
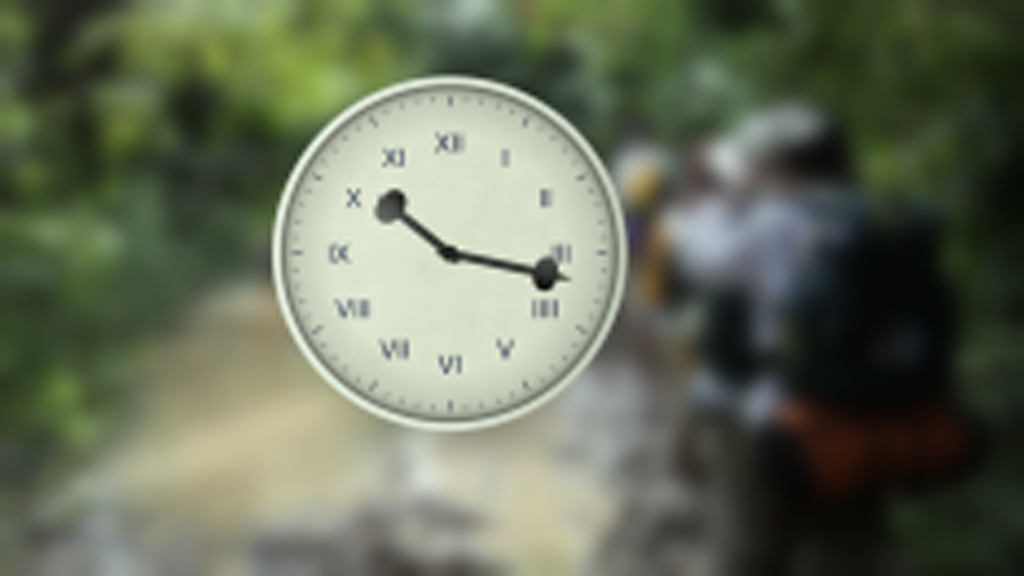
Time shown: 10:17
